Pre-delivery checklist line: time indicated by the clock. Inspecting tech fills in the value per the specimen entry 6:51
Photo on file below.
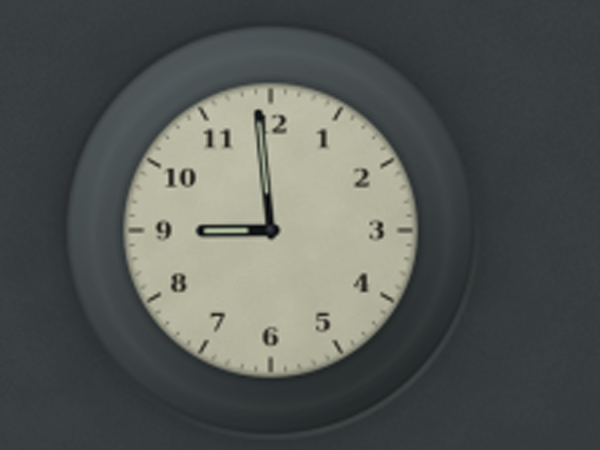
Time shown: 8:59
